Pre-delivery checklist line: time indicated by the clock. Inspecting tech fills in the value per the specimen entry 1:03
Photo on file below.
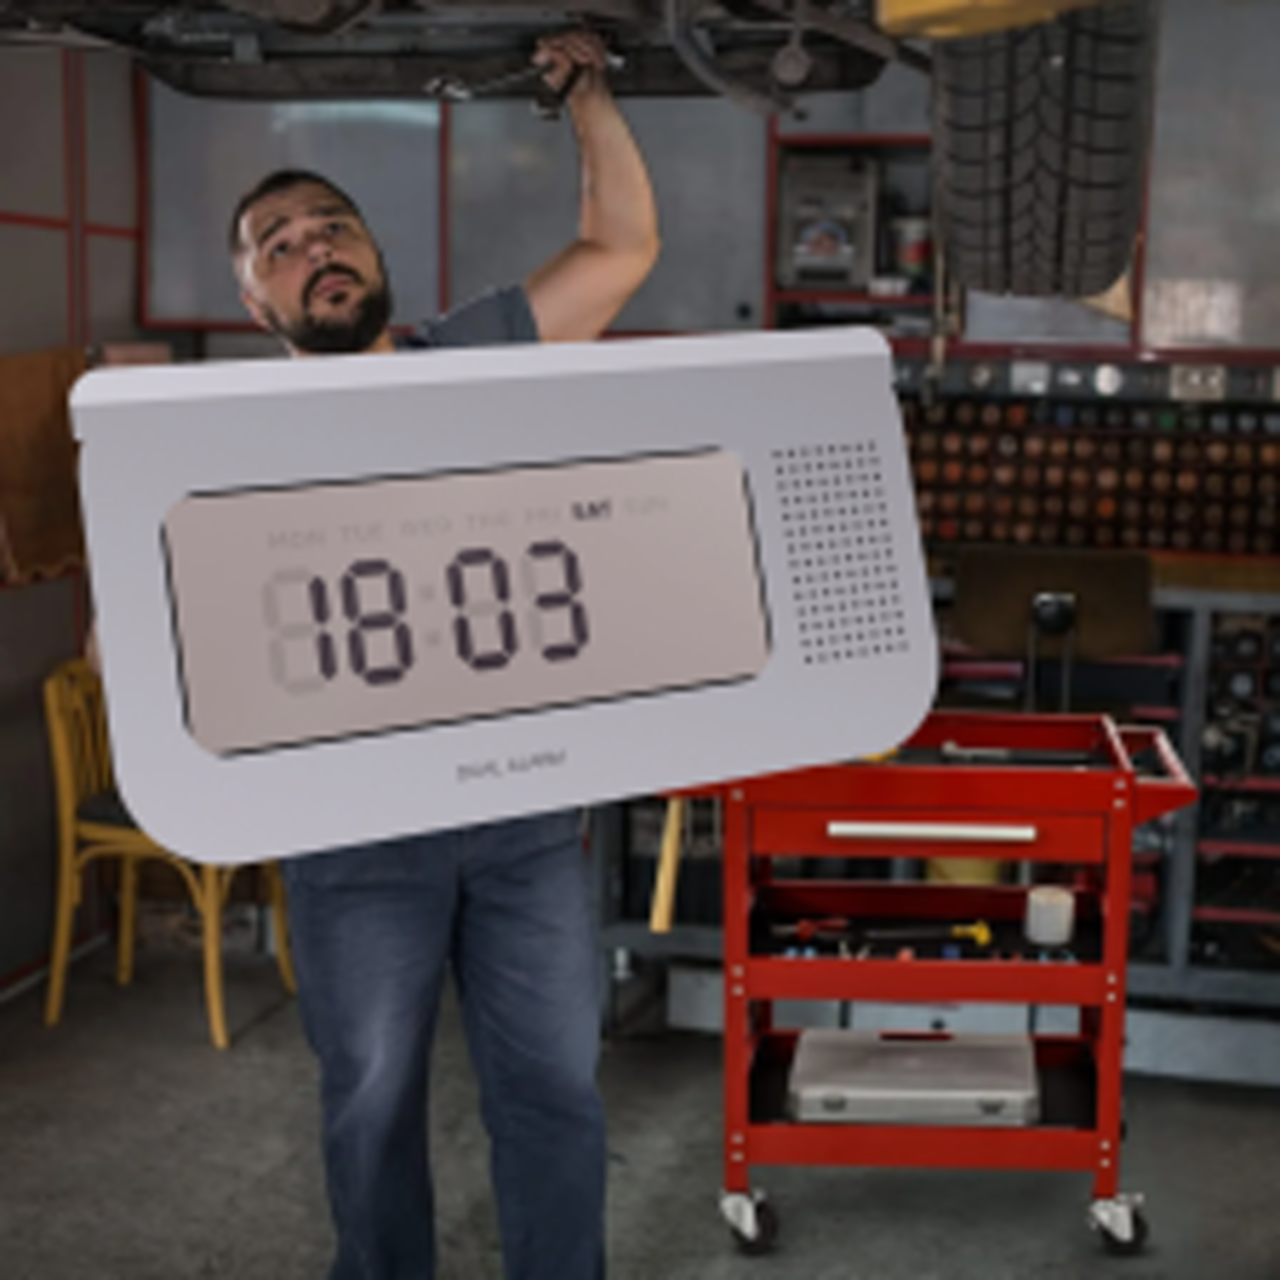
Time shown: 18:03
